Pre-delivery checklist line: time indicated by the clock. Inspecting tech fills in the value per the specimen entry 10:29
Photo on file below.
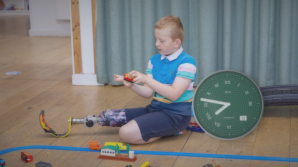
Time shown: 7:47
